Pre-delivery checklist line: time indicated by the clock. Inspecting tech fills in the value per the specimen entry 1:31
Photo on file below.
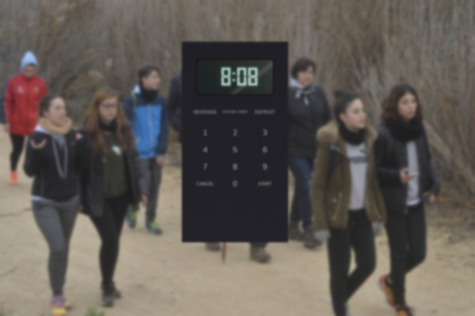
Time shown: 8:08
